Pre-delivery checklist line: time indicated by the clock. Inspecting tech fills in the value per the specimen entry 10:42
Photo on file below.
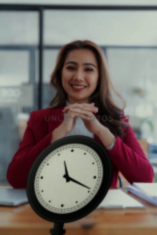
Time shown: 11:19
